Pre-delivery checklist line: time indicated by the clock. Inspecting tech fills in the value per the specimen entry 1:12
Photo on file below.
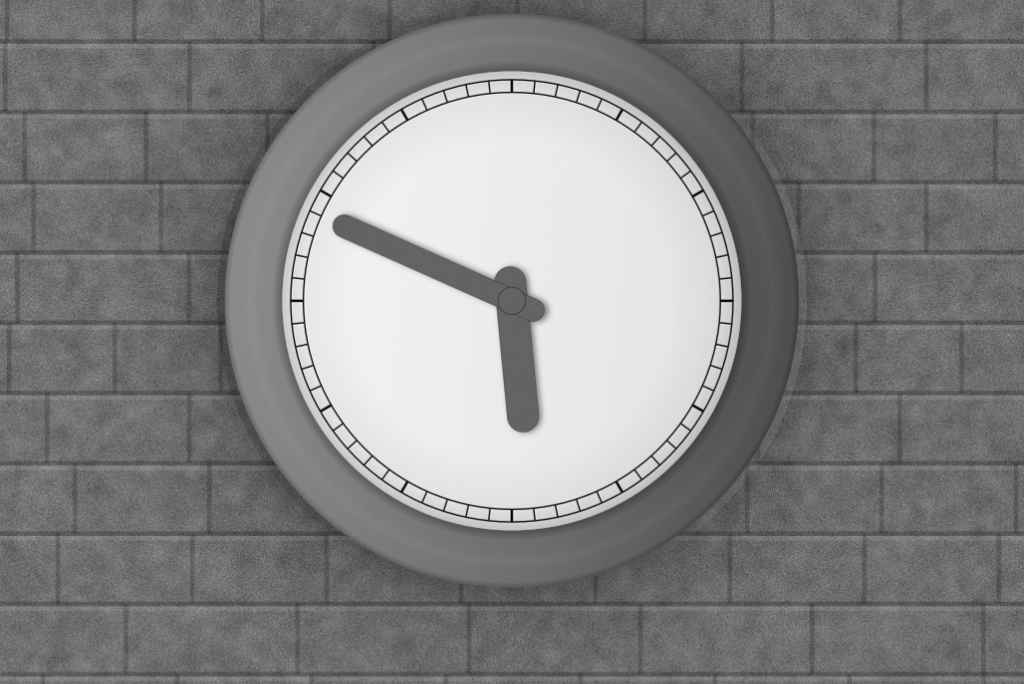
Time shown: 5:49
